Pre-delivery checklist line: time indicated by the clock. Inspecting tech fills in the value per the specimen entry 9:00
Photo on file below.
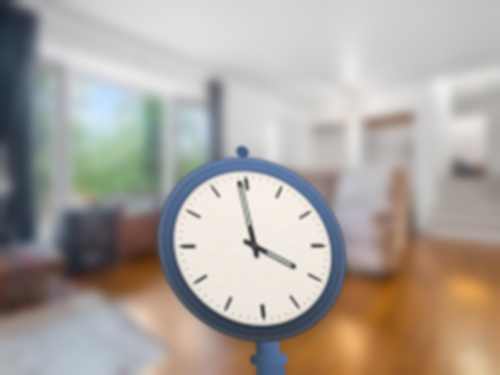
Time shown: 3:59
